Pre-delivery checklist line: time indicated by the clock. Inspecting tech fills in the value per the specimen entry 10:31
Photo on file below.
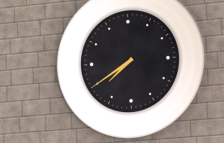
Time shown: 7:40
